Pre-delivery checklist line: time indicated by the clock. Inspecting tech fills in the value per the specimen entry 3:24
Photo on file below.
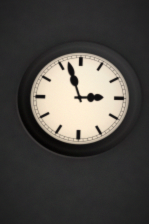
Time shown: 2:57
